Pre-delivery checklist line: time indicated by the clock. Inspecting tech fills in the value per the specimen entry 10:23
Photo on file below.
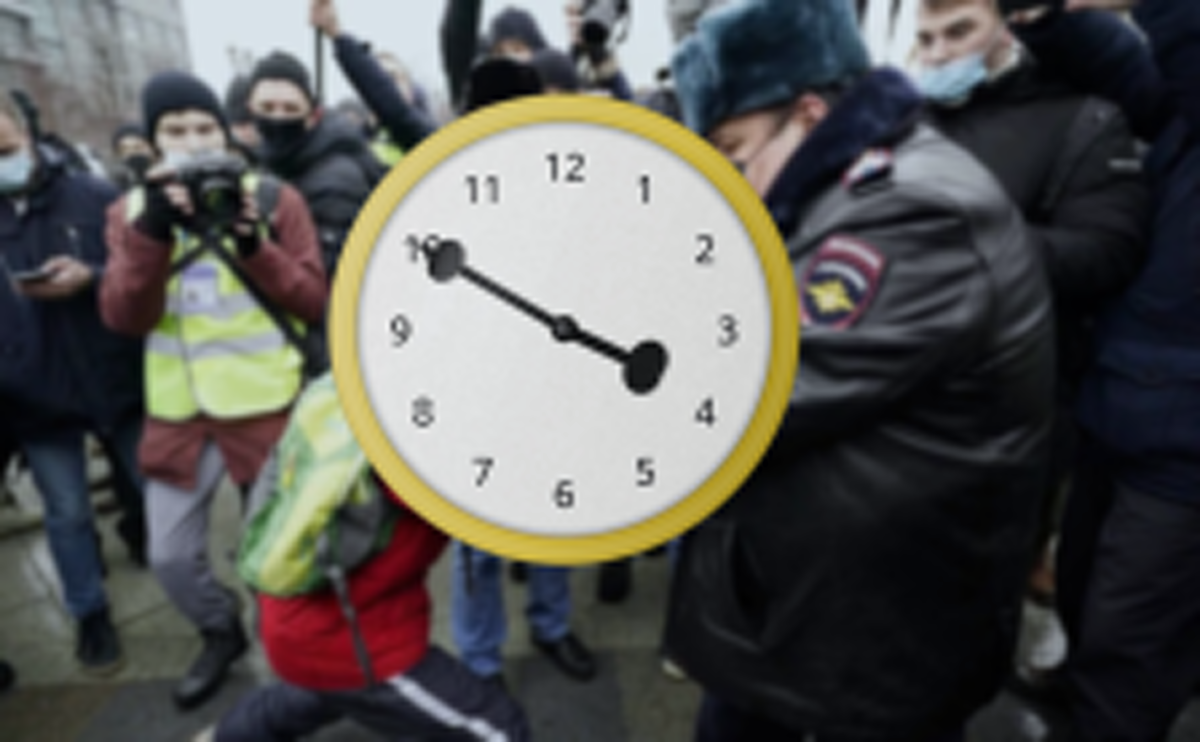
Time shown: 3:50
